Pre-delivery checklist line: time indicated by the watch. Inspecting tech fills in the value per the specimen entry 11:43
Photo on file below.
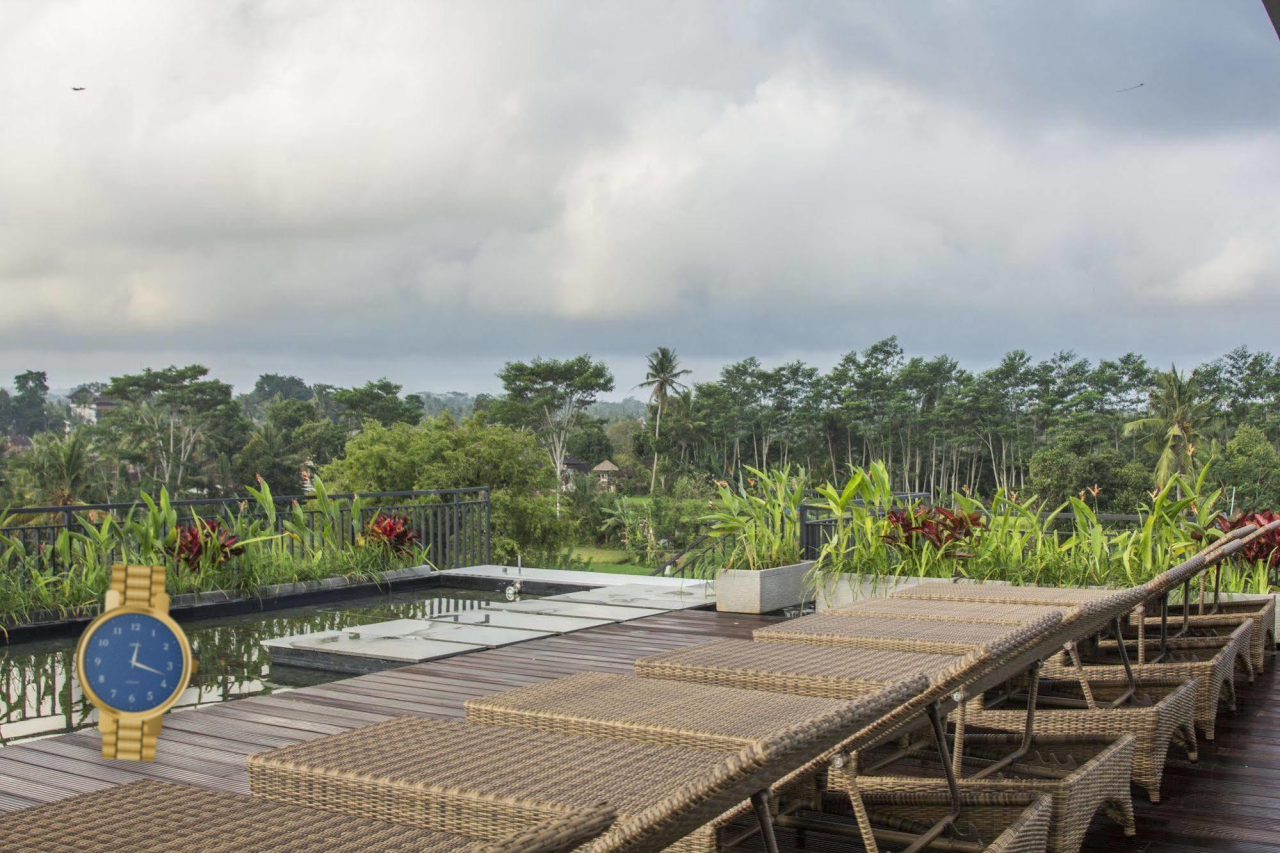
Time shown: 12:18
